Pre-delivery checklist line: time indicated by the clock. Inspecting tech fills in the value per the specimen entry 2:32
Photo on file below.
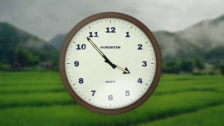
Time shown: 3:53
